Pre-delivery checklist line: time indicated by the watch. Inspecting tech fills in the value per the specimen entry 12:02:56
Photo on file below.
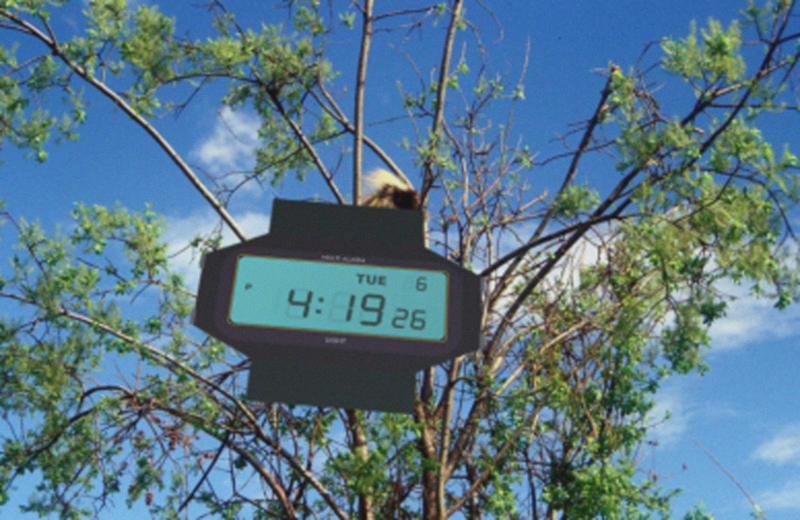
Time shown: 4:19:26
